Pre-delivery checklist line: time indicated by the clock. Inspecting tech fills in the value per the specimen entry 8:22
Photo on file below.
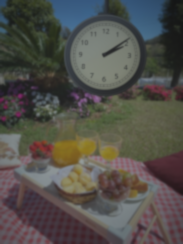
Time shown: 2:09
